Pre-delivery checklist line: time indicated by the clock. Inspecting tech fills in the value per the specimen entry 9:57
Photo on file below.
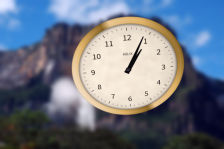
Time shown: 1:04
